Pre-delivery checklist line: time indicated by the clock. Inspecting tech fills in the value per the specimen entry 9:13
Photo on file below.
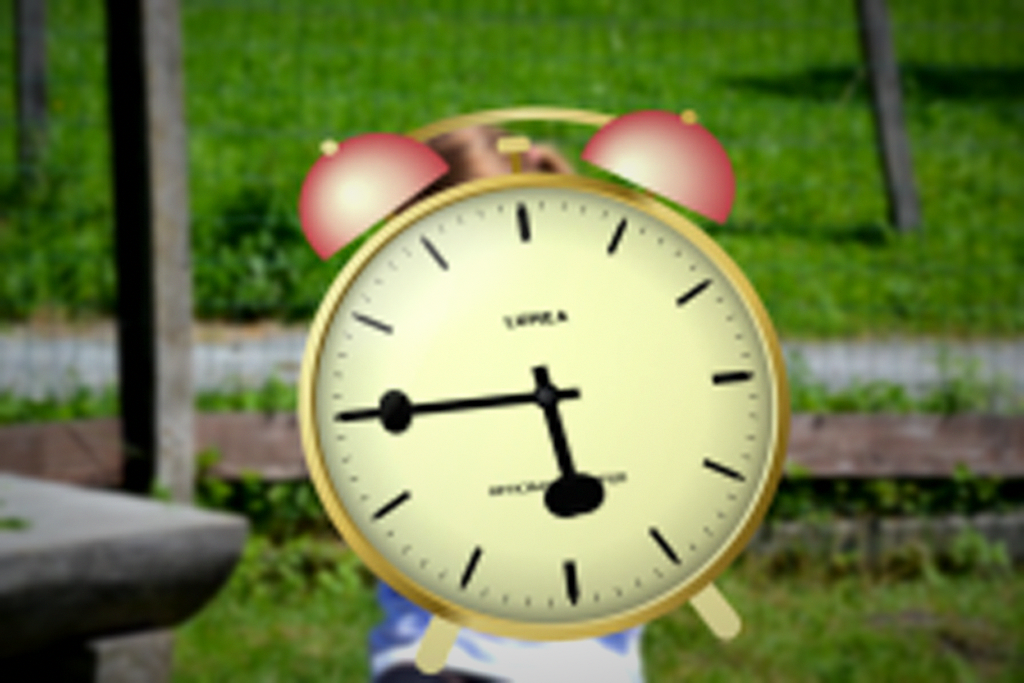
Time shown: 5:45
